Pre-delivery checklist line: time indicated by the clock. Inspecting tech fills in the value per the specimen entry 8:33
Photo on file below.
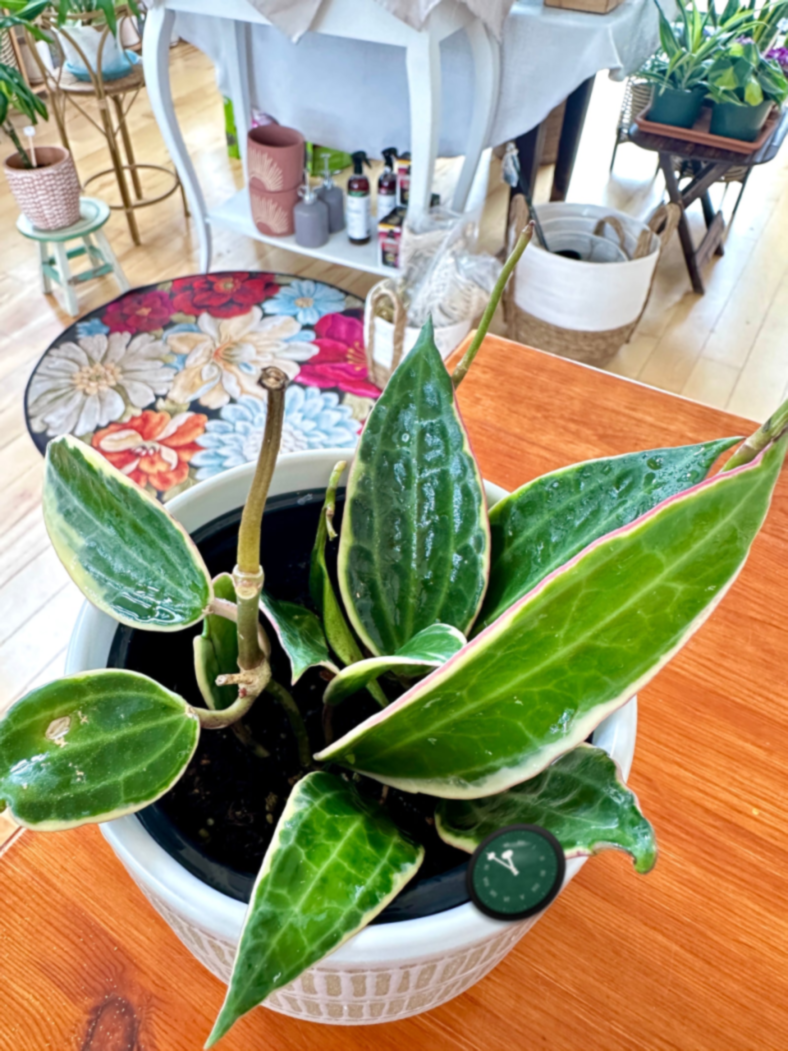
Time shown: 10:49
